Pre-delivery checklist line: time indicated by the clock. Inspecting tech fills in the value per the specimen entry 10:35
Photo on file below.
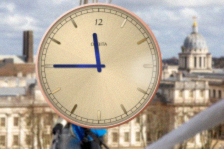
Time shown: 11:45
